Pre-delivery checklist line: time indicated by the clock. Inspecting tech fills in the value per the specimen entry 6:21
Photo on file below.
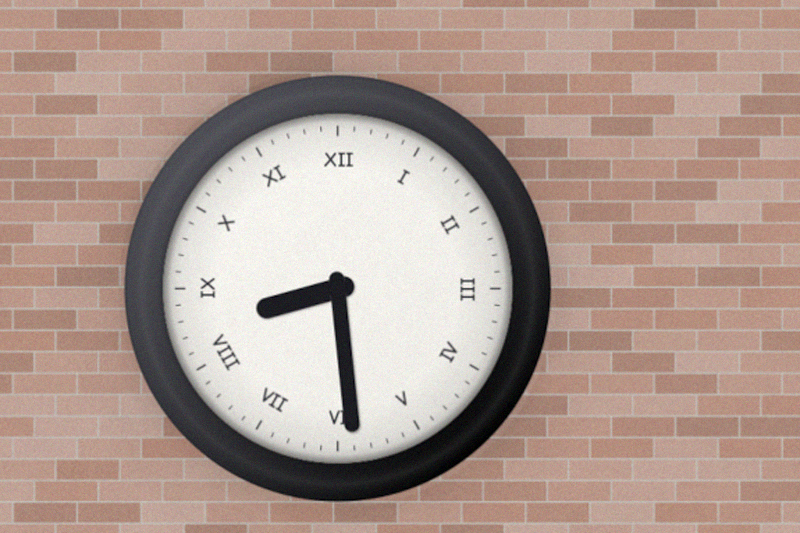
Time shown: 8:29
